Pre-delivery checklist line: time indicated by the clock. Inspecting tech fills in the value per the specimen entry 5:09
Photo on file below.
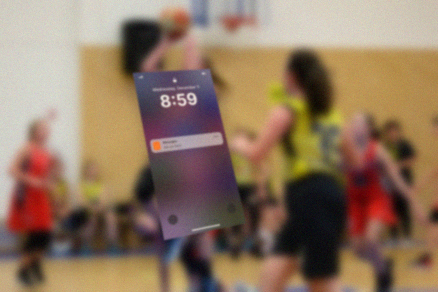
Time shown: 8:59
